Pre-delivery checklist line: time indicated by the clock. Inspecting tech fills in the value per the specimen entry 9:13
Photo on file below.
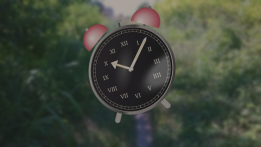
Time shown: 10:07
